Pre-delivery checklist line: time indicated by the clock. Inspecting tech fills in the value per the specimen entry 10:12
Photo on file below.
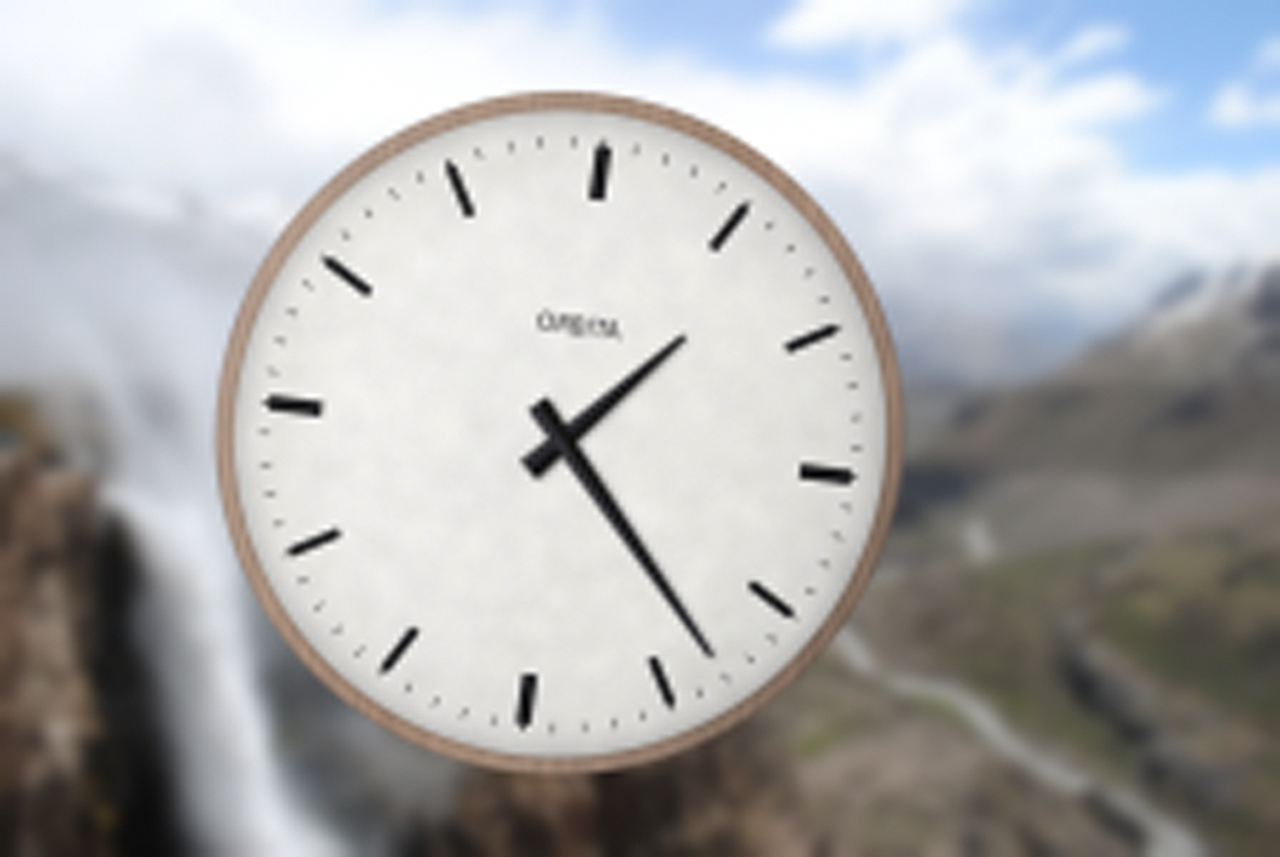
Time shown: 1:23
